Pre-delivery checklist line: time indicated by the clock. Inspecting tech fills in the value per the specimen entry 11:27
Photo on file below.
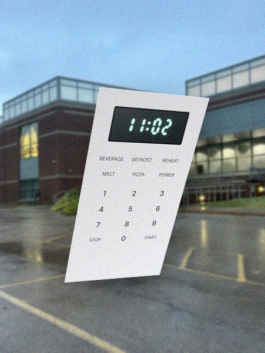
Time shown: 11:02
